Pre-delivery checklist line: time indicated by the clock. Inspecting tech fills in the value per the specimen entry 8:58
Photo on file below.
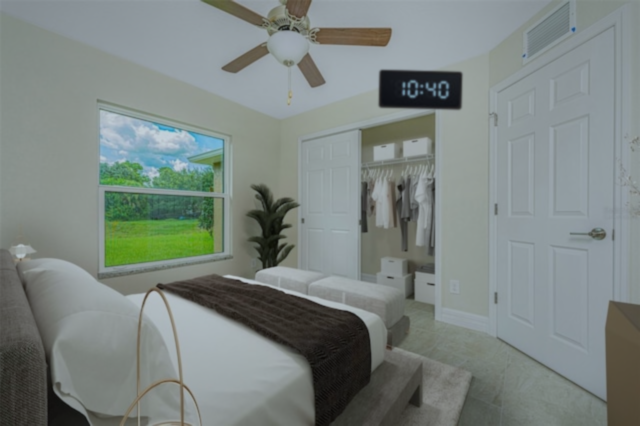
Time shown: 10:40
